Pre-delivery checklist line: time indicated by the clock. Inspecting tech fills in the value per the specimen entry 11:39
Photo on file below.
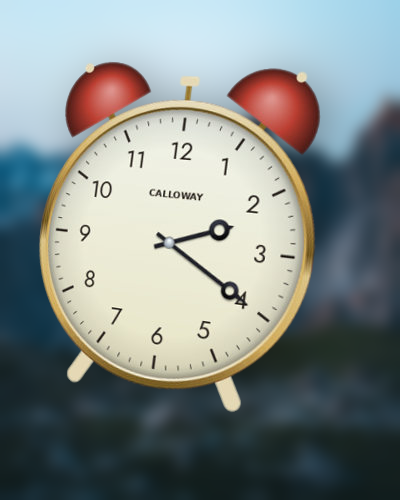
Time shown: 2:20
